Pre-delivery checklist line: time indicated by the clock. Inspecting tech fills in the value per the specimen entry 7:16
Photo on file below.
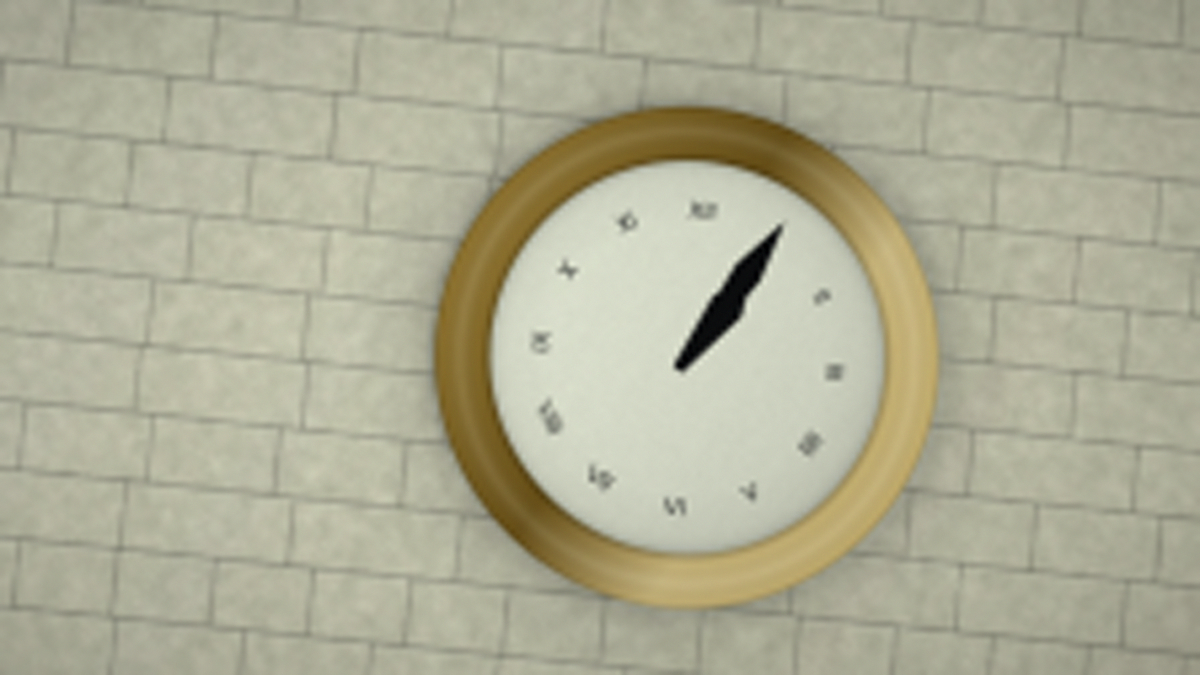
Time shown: 1:05
